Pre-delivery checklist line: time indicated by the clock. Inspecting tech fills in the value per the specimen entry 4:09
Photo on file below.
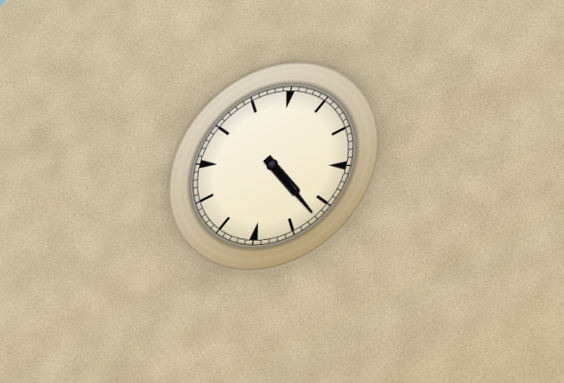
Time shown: 4:22
